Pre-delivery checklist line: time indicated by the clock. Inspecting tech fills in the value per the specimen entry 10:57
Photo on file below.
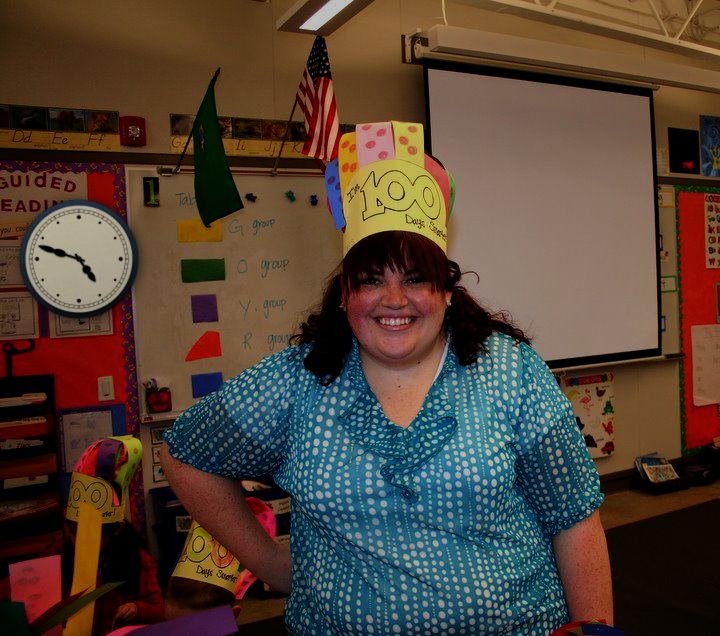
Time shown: 4:48
